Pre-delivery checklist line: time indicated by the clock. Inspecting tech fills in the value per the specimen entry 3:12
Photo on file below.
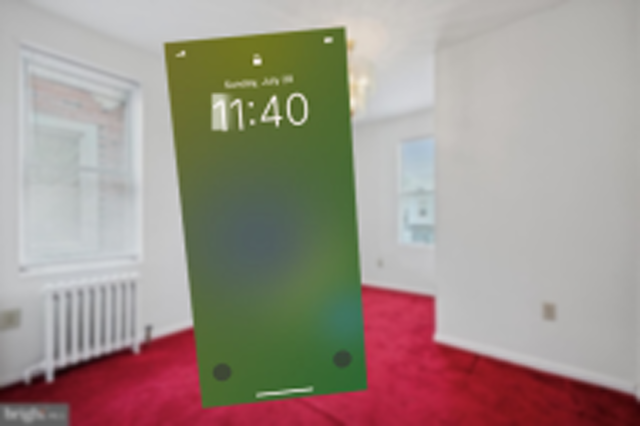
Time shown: 11:40
